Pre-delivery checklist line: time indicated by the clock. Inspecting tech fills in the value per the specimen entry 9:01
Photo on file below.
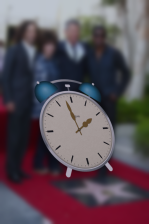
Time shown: 1:58
